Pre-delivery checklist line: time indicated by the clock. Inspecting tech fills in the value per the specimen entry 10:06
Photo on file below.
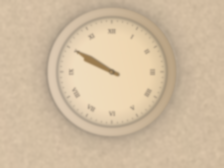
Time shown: 9:50
